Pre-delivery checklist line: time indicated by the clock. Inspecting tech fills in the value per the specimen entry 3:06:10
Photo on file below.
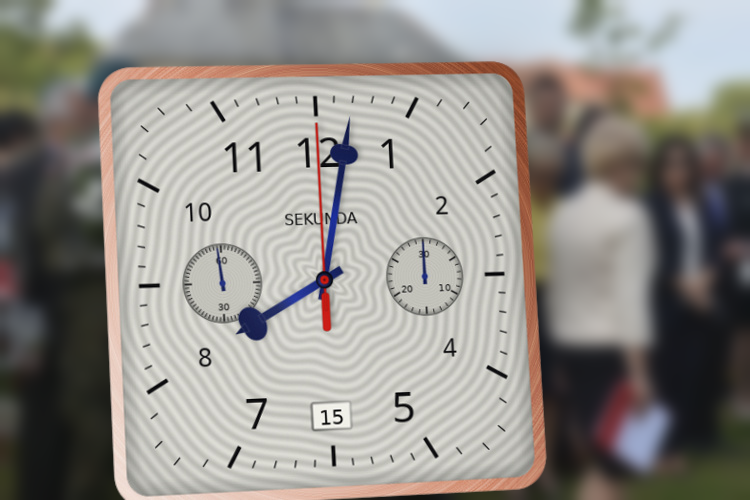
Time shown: 8:01:59
